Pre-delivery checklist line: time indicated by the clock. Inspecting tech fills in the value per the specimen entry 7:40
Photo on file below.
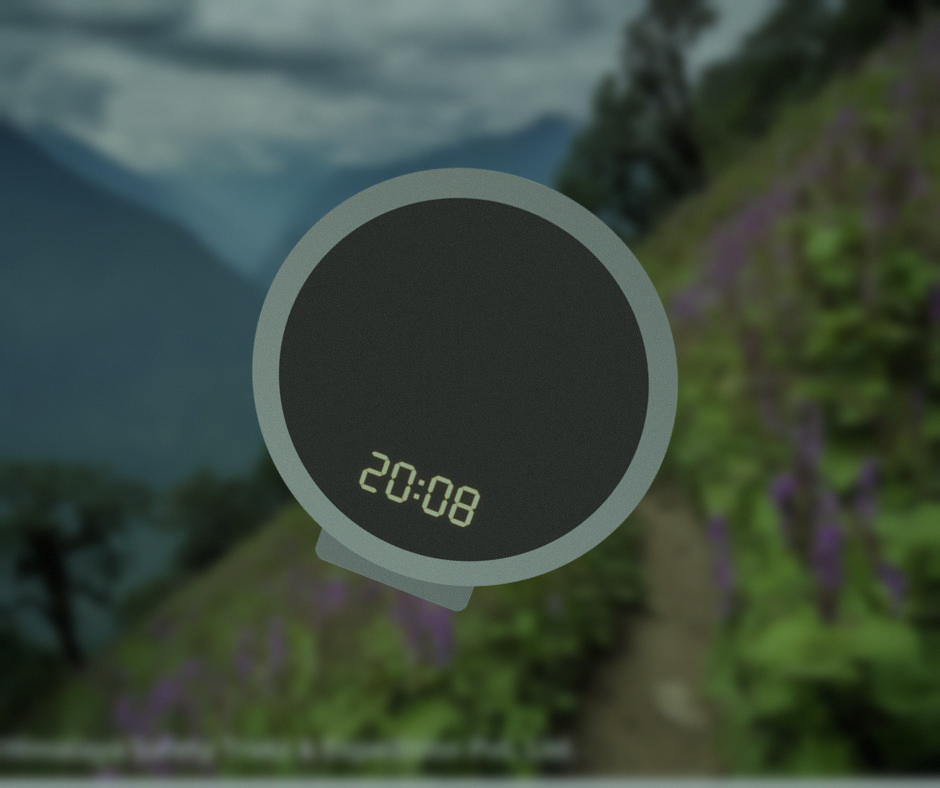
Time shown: 20:08
